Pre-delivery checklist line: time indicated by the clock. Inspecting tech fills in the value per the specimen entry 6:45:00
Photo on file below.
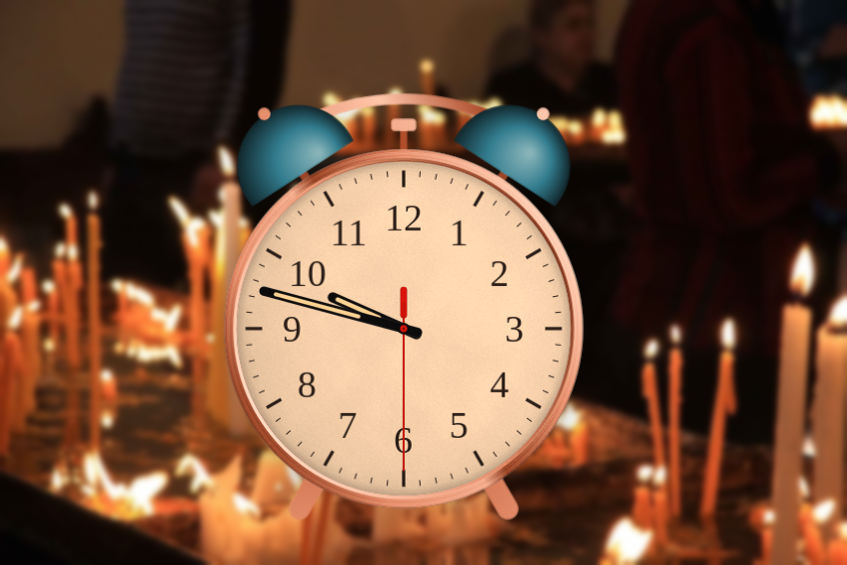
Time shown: 9:47:30
